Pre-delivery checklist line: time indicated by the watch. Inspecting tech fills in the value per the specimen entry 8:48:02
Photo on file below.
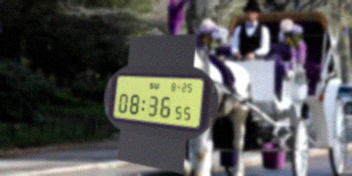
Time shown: 8:36:55
